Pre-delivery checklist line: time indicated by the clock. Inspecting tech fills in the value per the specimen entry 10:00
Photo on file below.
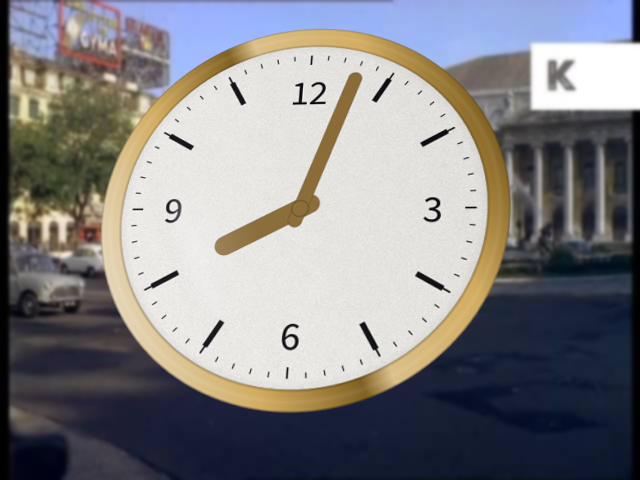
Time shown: 8:03
